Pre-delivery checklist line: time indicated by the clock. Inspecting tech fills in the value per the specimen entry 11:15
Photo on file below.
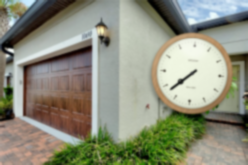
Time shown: 7:38
